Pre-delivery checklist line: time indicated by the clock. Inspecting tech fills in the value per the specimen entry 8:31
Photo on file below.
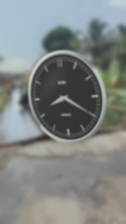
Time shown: 8:20
